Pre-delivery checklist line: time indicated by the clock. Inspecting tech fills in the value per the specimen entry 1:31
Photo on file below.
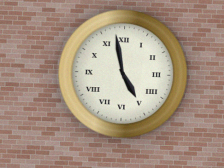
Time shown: 4:58
